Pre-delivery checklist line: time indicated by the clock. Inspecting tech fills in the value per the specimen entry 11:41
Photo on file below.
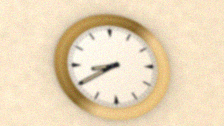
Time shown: 8:40
